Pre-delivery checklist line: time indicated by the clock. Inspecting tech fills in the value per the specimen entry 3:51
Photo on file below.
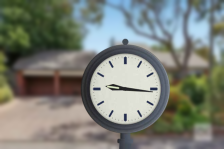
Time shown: 9:16
